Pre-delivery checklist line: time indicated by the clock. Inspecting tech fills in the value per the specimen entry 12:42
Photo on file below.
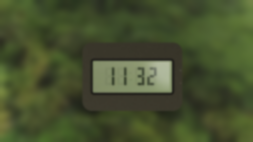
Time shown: 11:32
